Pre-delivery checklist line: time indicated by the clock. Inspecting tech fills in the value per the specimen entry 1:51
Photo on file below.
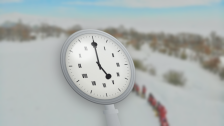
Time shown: 5:00
